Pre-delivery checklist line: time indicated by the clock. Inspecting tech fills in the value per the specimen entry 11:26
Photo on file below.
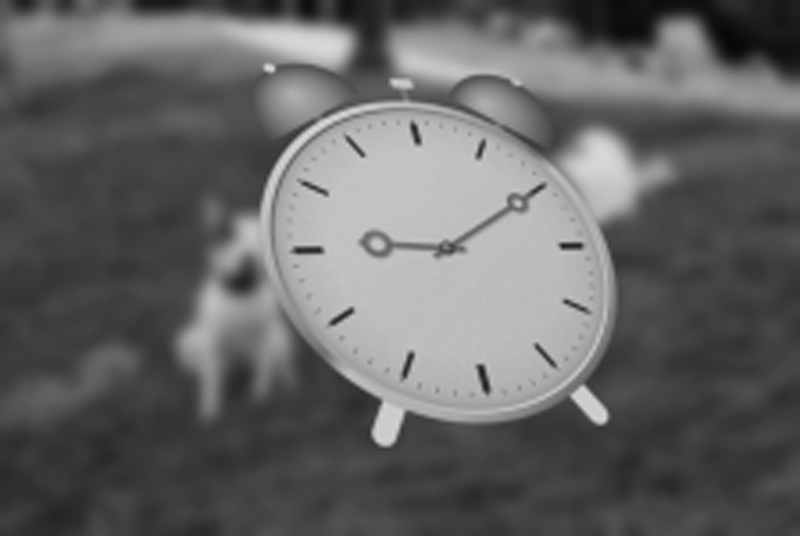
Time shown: 9:10
